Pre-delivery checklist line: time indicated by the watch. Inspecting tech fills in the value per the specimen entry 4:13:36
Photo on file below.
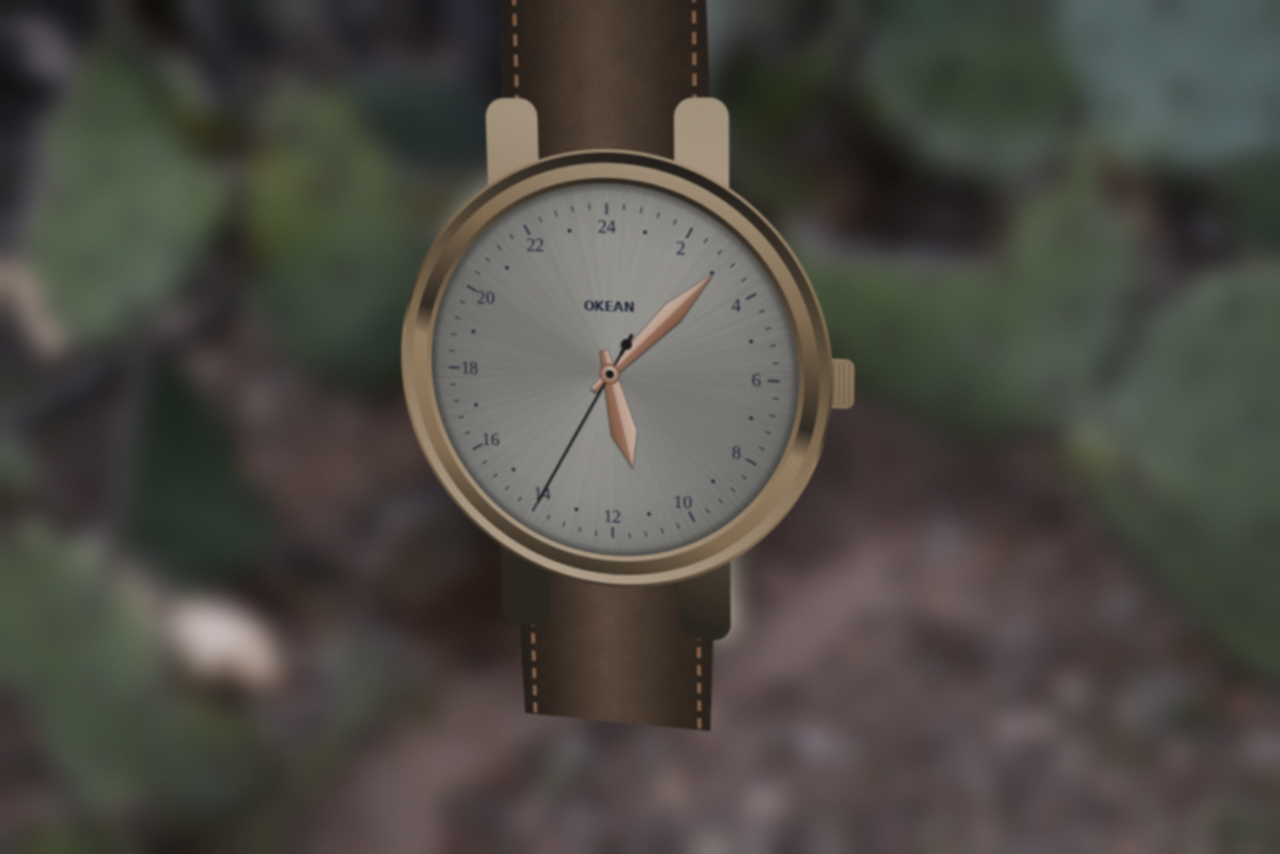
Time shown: 11:07:35
